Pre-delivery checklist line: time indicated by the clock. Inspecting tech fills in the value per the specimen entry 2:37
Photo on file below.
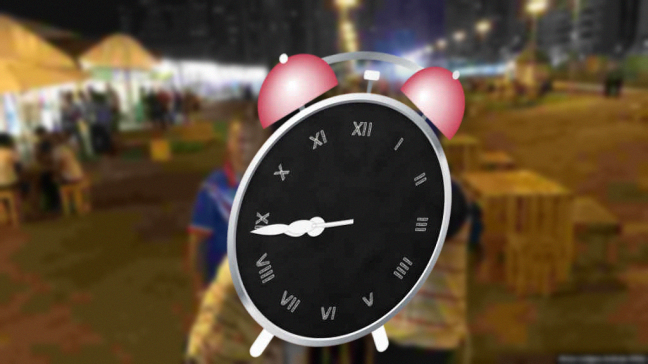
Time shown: 8:44
